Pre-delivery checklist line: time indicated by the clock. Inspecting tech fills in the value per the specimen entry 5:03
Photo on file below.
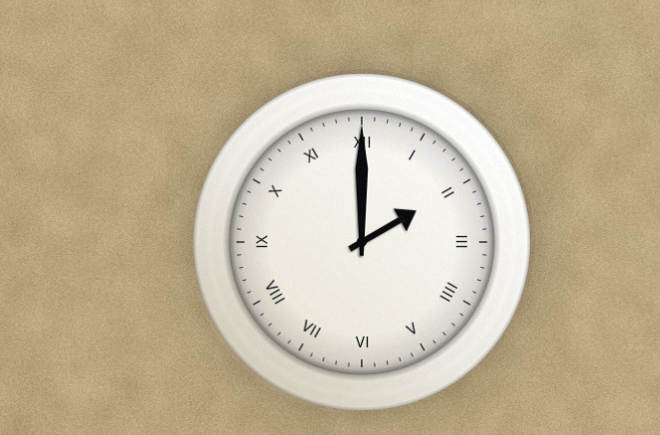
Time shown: 2:00
